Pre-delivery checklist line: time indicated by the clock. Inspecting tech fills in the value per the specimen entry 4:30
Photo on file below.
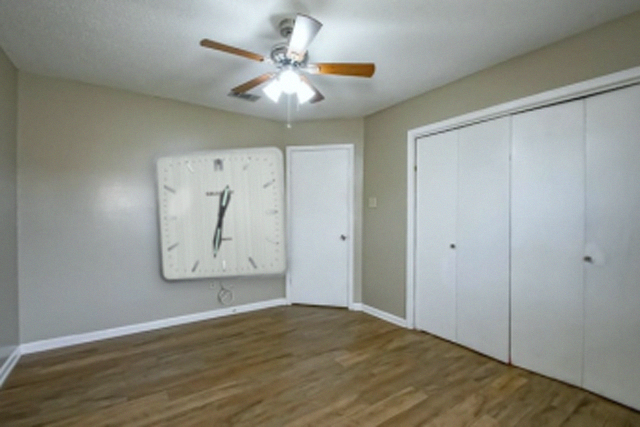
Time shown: 12:32
